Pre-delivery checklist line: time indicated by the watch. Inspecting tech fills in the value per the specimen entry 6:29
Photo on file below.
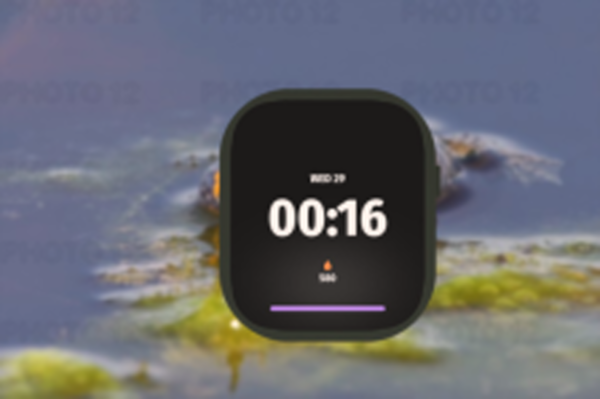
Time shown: 0:16
